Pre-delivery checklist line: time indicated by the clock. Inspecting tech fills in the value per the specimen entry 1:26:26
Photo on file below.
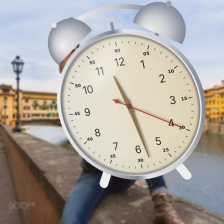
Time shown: 11:28:20
